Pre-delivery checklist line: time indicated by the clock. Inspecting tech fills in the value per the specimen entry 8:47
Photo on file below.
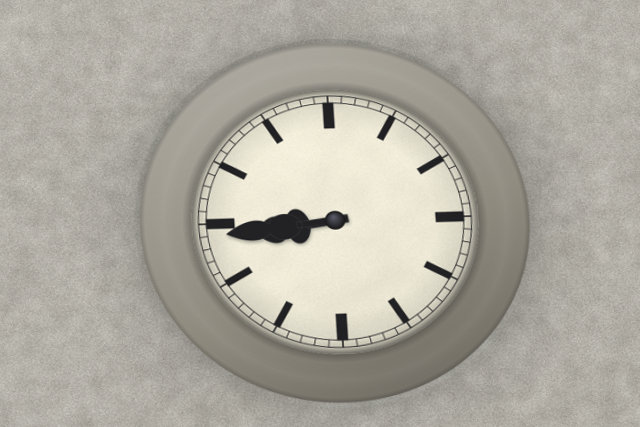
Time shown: 8:44
